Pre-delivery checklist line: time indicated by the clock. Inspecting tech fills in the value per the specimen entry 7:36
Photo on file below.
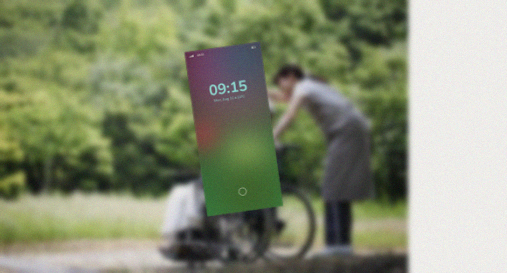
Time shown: 9:15
